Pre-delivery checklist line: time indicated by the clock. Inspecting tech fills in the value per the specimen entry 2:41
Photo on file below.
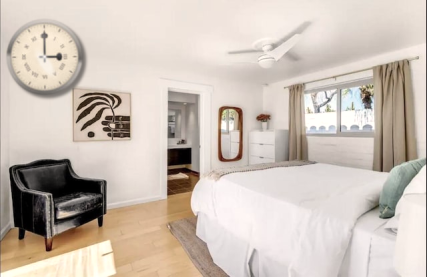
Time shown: 3:00
